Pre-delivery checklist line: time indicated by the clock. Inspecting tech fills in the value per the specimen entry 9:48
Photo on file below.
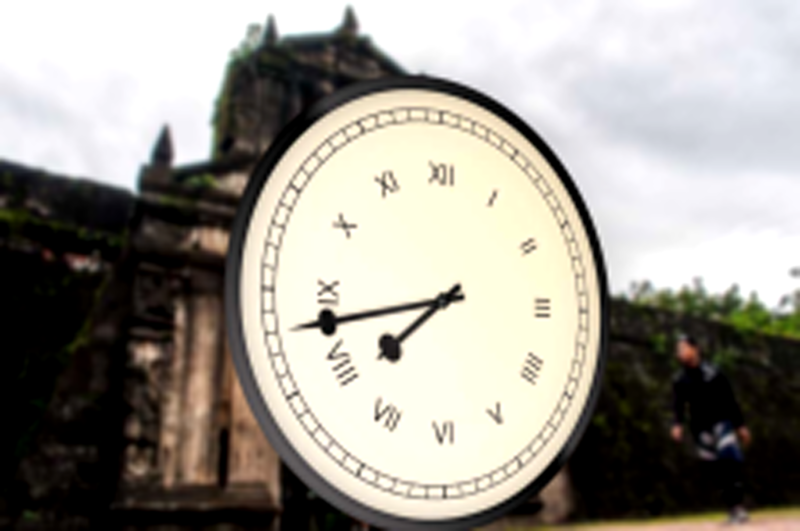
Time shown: 7:43
